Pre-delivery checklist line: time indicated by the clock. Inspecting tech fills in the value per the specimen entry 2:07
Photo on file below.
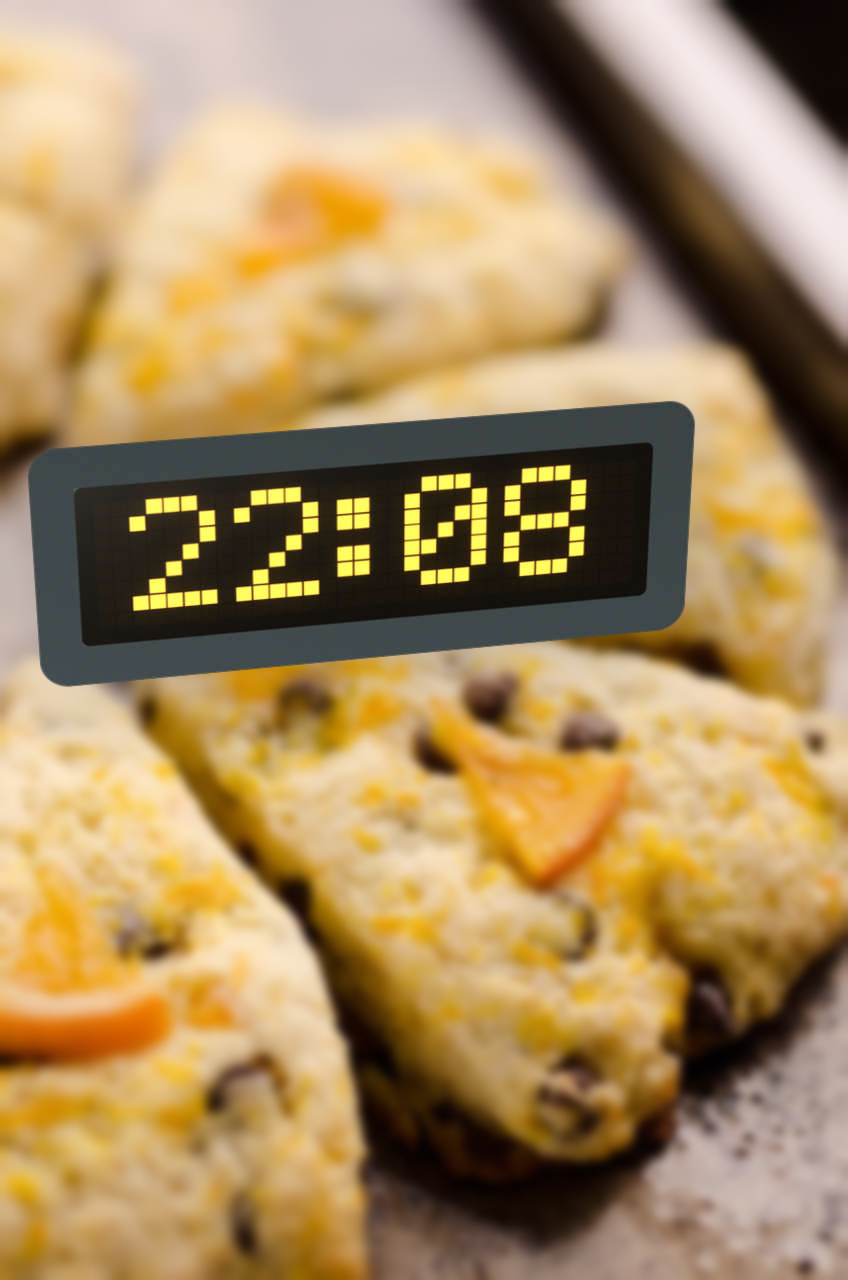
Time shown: 22:08
